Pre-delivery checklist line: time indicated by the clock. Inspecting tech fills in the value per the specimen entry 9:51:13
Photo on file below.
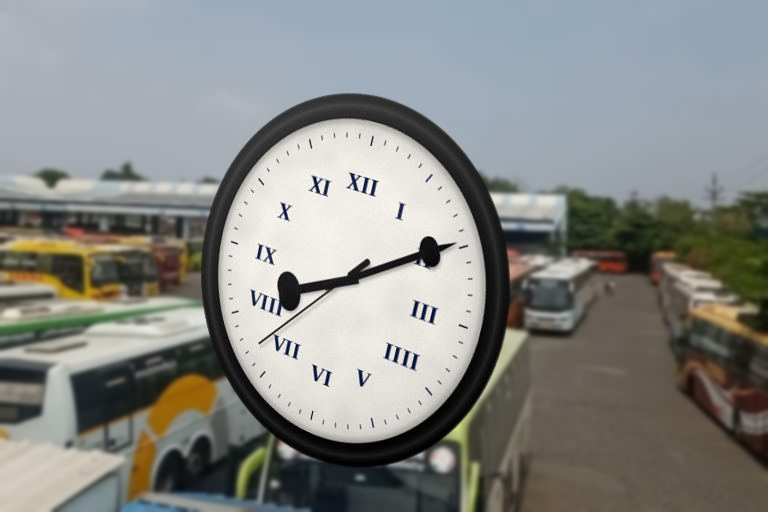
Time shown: 8:09:37
